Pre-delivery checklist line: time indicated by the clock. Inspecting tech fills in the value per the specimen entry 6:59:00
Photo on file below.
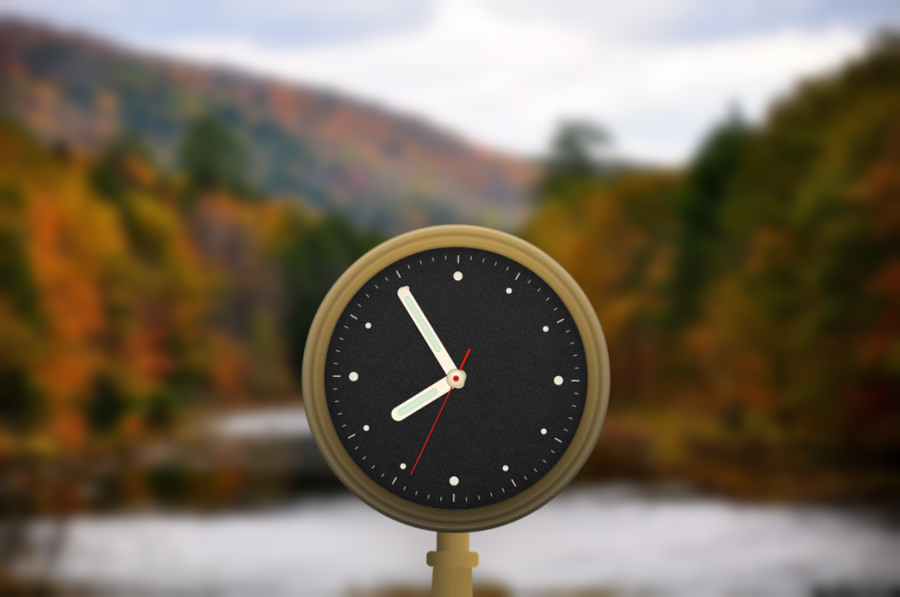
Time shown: 7:54:34
